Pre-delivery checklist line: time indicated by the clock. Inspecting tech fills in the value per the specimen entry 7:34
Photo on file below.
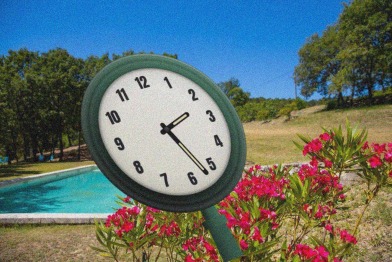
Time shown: 2:27
